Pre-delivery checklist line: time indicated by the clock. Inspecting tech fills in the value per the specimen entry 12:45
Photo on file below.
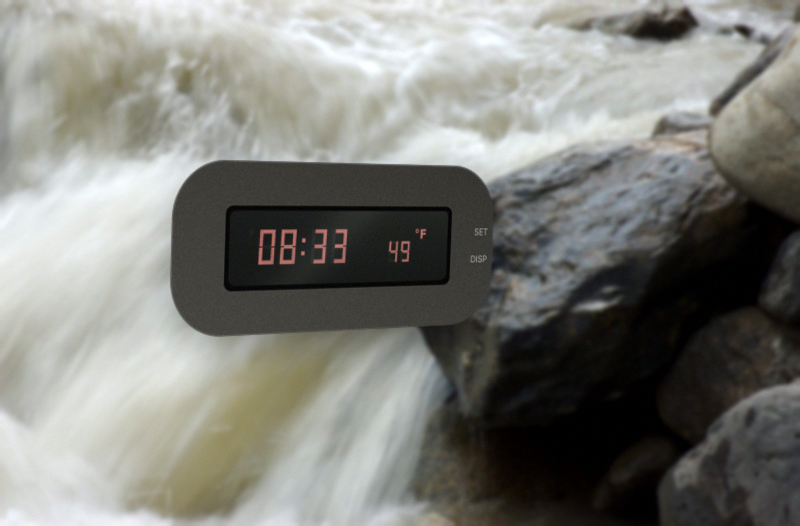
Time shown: 8:33
